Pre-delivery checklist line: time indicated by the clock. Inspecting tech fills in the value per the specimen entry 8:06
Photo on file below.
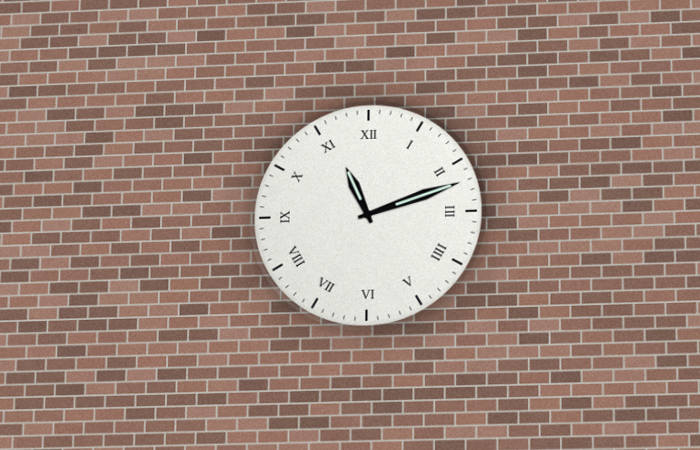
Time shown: 11:12
